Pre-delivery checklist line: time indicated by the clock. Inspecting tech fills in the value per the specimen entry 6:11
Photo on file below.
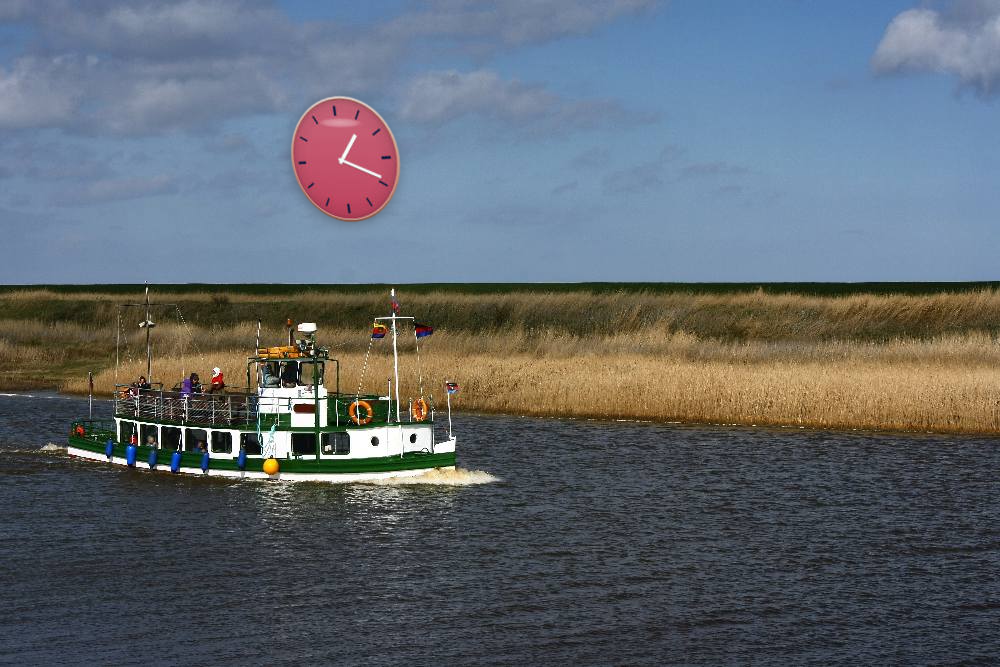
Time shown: 1:19
